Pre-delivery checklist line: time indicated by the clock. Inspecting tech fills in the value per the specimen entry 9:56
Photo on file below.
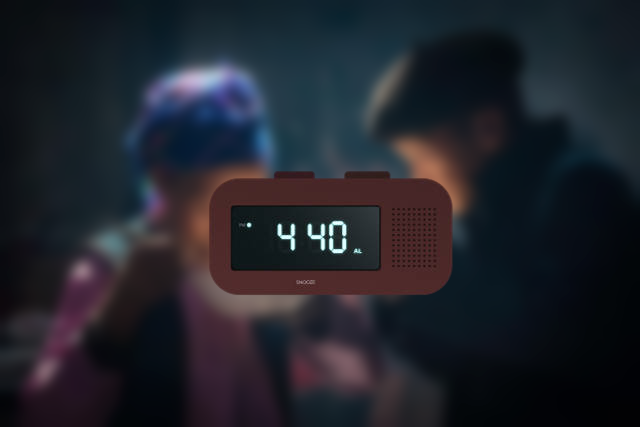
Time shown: 4:40
